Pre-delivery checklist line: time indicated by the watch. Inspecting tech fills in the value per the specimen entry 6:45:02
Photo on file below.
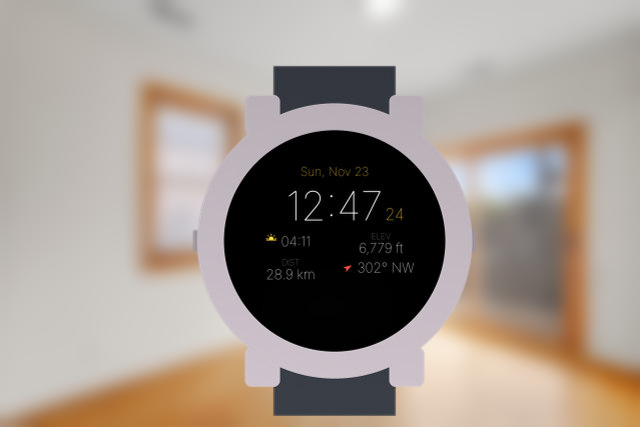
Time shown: 12:47:24
